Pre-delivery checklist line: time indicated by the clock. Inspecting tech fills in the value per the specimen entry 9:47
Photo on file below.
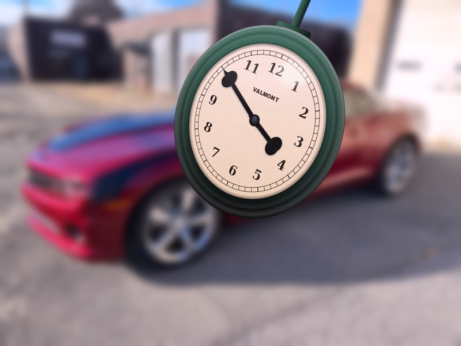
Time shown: 3:50
